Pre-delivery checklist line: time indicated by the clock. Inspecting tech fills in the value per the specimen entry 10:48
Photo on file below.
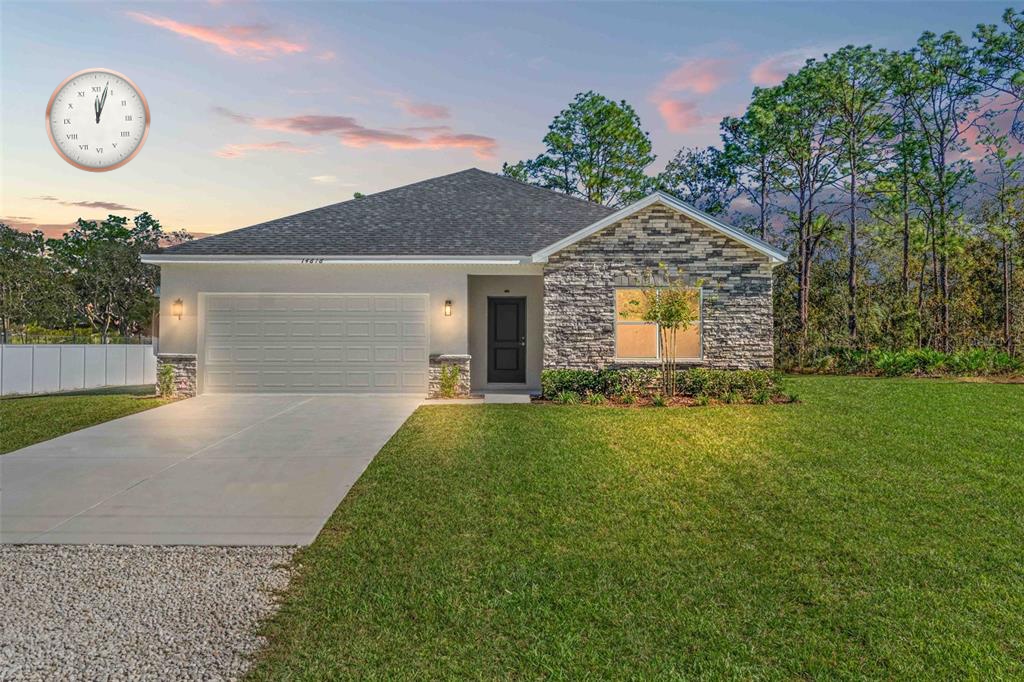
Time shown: 12:03
